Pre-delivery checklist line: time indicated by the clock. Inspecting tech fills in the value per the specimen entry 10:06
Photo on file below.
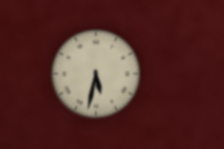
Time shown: 5:32
